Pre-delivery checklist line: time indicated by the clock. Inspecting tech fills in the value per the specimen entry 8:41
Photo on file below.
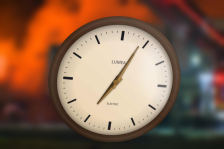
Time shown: 7:04
